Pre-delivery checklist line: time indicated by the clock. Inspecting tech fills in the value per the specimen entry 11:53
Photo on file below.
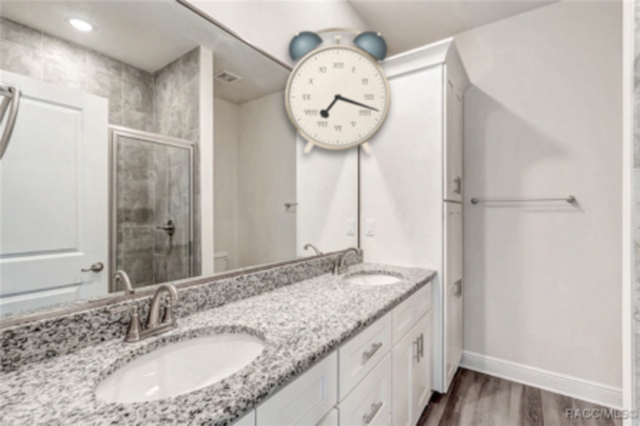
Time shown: 7:18
